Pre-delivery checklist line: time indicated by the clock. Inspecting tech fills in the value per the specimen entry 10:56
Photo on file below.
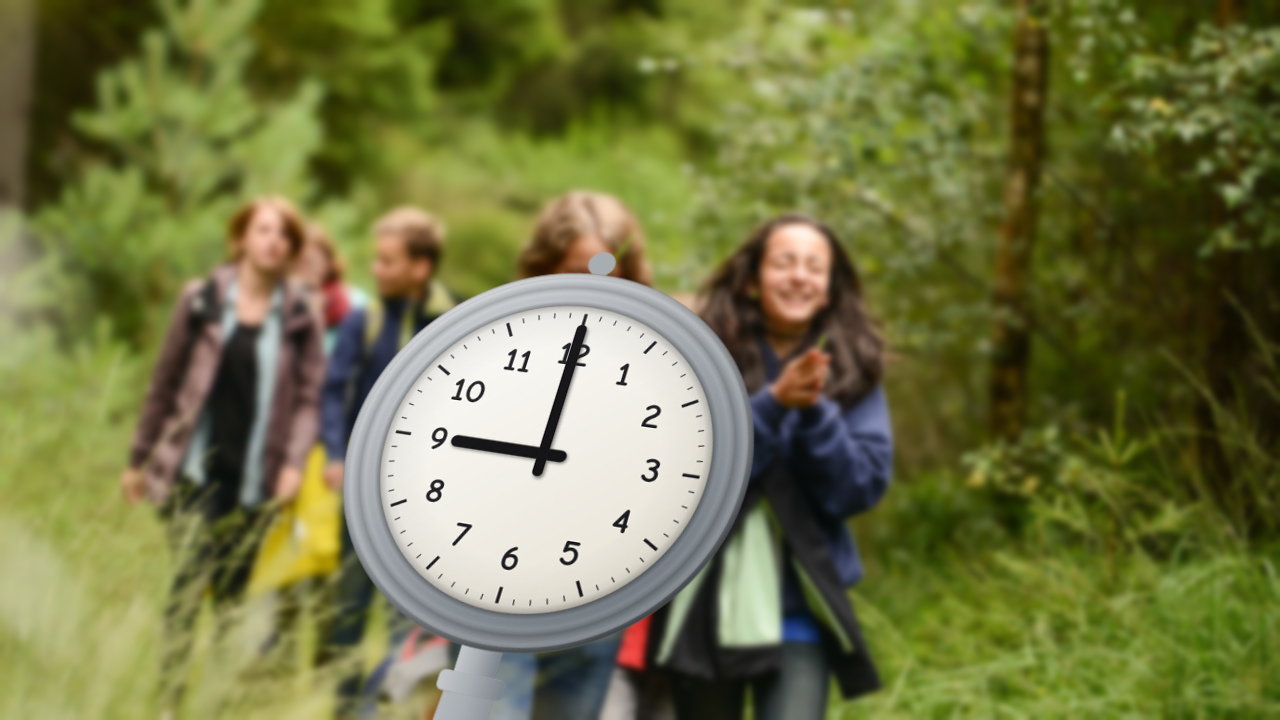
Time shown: 9:00
